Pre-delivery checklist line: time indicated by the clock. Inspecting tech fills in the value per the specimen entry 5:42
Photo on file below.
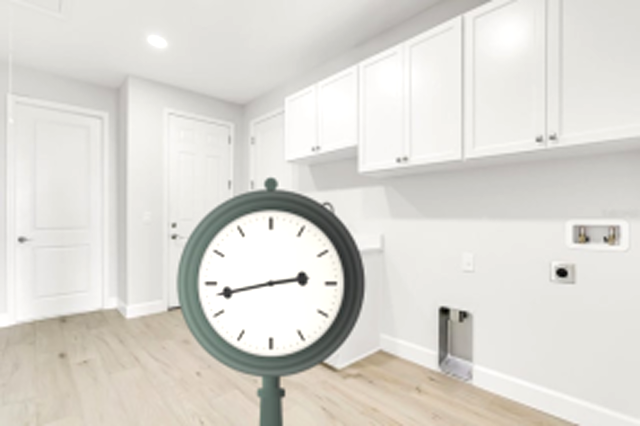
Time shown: 2:43
